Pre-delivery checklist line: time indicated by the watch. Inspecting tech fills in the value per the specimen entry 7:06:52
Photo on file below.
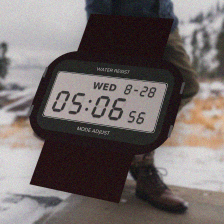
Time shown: 5:06:56
